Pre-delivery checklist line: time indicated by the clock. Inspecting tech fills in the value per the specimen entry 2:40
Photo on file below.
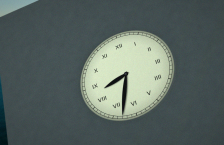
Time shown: 8:33
